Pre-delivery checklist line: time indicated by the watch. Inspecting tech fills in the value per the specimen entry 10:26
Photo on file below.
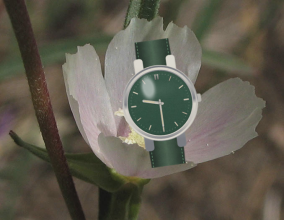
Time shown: 9:30
